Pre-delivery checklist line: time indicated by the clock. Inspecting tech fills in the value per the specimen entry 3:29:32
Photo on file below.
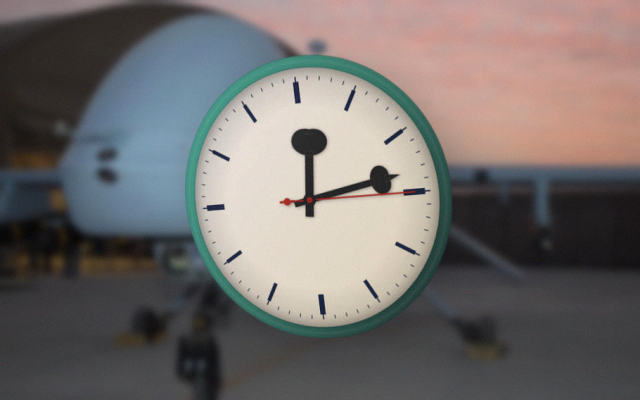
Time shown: 12:13:15
